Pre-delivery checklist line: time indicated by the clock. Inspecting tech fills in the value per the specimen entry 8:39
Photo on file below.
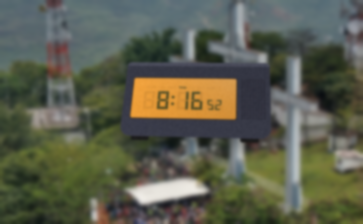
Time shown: 8:16
